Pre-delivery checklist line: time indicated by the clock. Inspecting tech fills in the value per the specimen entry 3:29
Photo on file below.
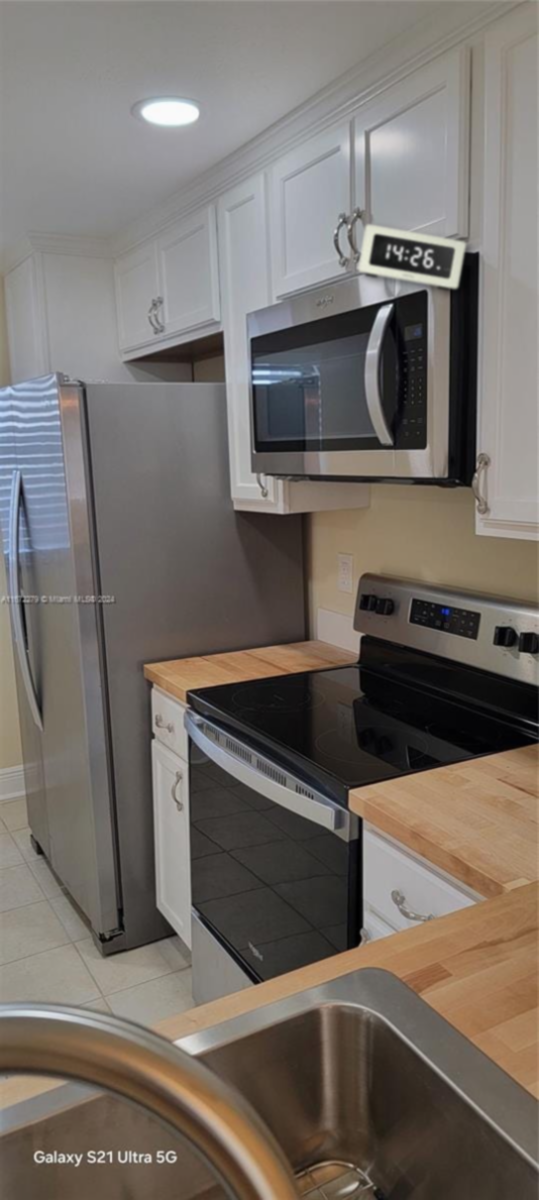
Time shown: 14:26
